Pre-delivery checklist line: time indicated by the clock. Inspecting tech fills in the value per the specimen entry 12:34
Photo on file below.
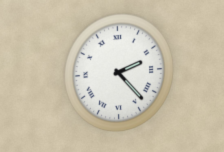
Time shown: 2:23
